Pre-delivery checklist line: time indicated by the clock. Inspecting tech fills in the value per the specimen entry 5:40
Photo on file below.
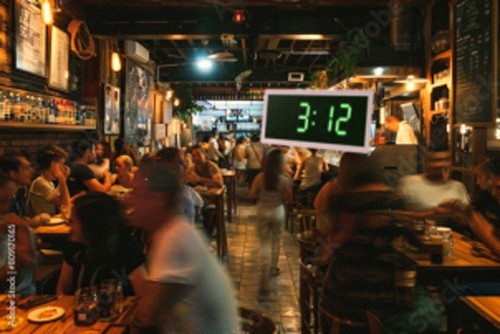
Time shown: 3:12
